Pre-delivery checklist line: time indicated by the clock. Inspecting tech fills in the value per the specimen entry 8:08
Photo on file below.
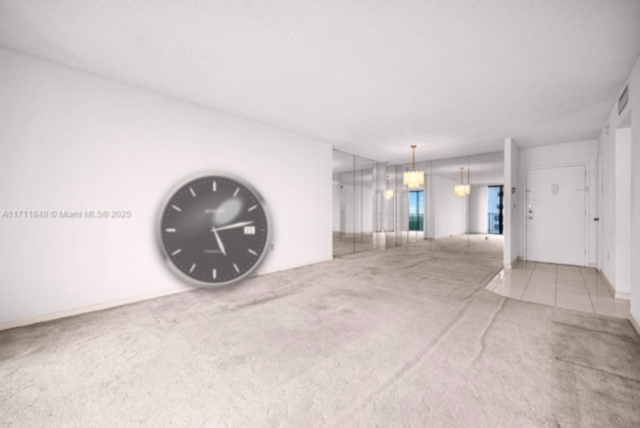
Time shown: 5:13
